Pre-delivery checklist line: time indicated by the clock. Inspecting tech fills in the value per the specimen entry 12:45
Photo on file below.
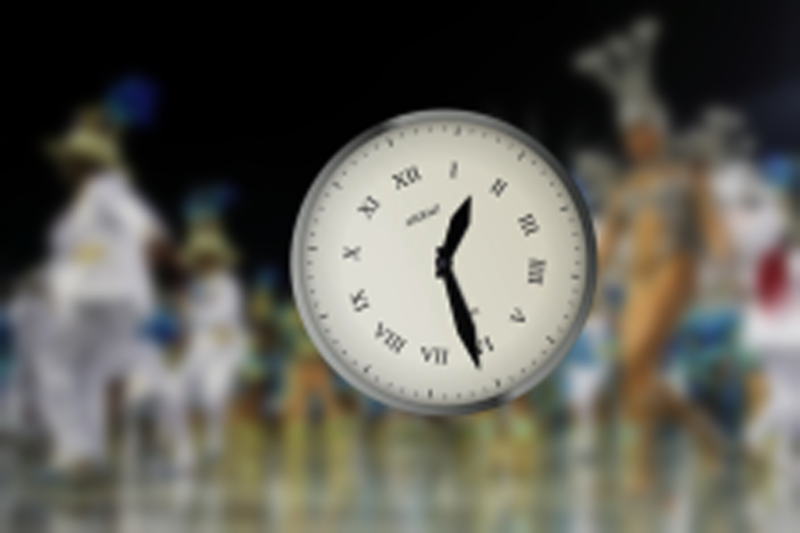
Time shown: 1:31
